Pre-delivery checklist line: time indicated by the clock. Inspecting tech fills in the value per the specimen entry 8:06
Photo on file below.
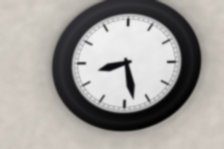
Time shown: 8:28
